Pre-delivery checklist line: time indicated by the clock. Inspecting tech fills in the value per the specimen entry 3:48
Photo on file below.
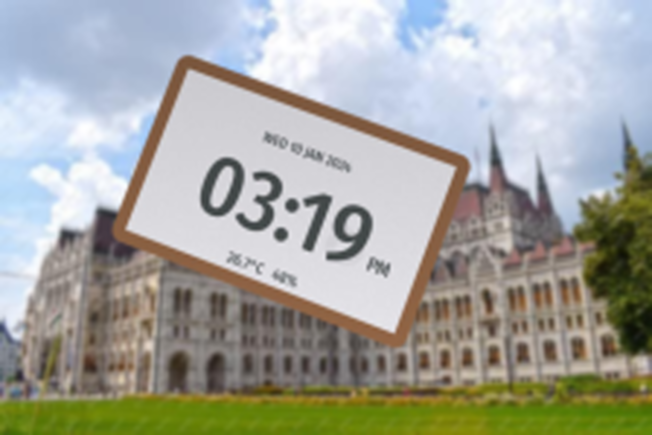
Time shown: 3:19
